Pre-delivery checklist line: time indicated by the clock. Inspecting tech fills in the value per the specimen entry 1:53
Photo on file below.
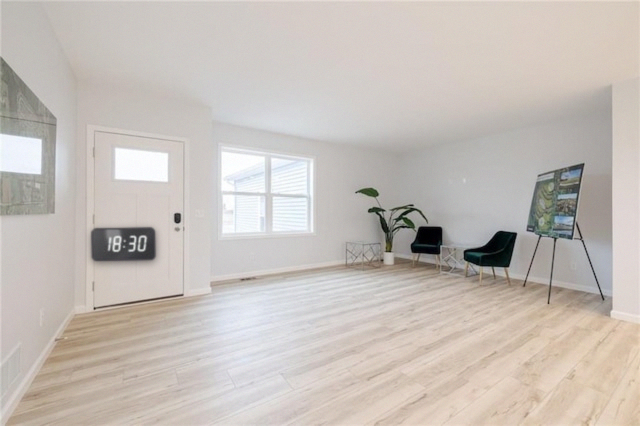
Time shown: 18:30
